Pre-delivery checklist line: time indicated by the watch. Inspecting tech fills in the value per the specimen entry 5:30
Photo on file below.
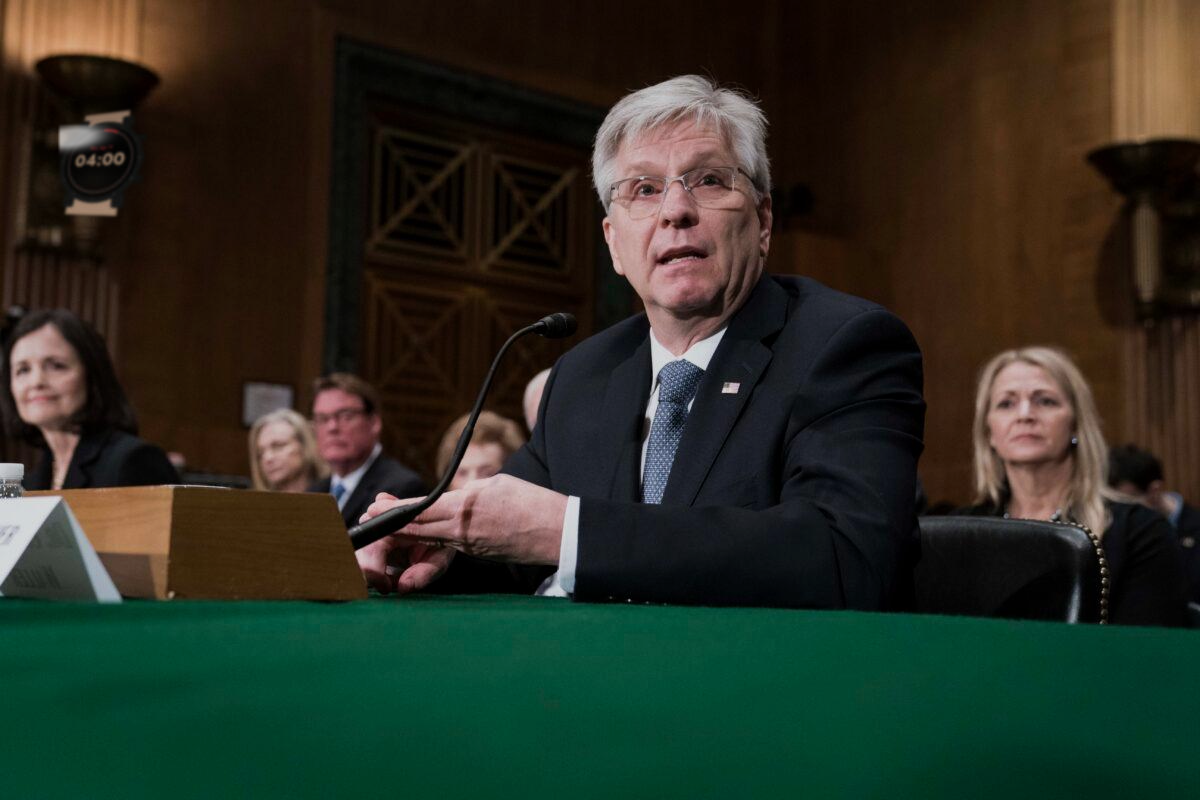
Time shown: 4:00
